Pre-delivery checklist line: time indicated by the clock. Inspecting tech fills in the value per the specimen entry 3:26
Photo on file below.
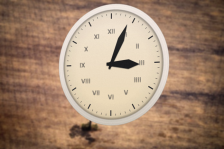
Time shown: 3:04
